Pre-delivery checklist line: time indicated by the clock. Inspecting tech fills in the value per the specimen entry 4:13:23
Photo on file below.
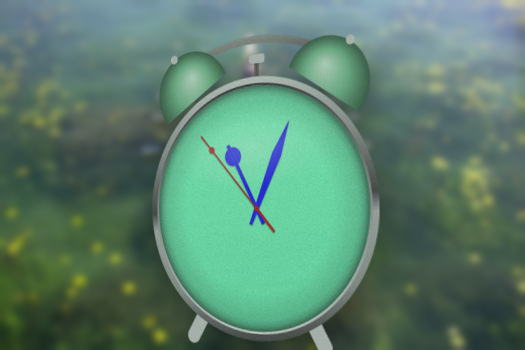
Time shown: 11:03:53
